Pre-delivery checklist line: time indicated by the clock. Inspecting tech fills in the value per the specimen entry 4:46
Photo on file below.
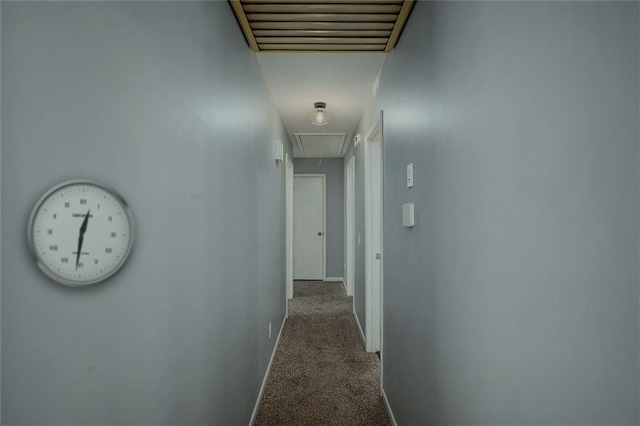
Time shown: 12:31
